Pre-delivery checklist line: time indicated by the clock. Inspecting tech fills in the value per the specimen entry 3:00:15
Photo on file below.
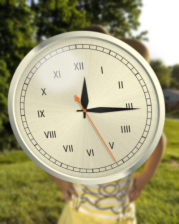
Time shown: 12:15:26
